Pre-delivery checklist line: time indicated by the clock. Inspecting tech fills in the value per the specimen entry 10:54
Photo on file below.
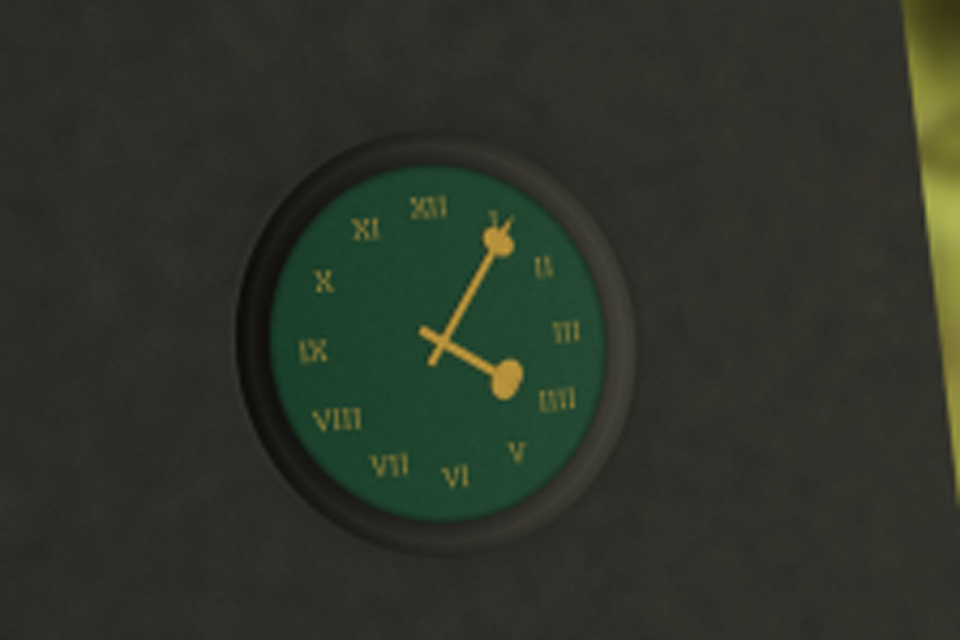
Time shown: 4:06
